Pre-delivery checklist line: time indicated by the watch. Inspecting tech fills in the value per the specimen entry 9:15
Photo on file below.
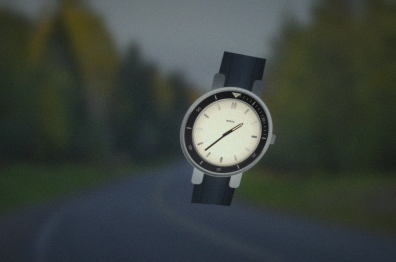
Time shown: 1:37
